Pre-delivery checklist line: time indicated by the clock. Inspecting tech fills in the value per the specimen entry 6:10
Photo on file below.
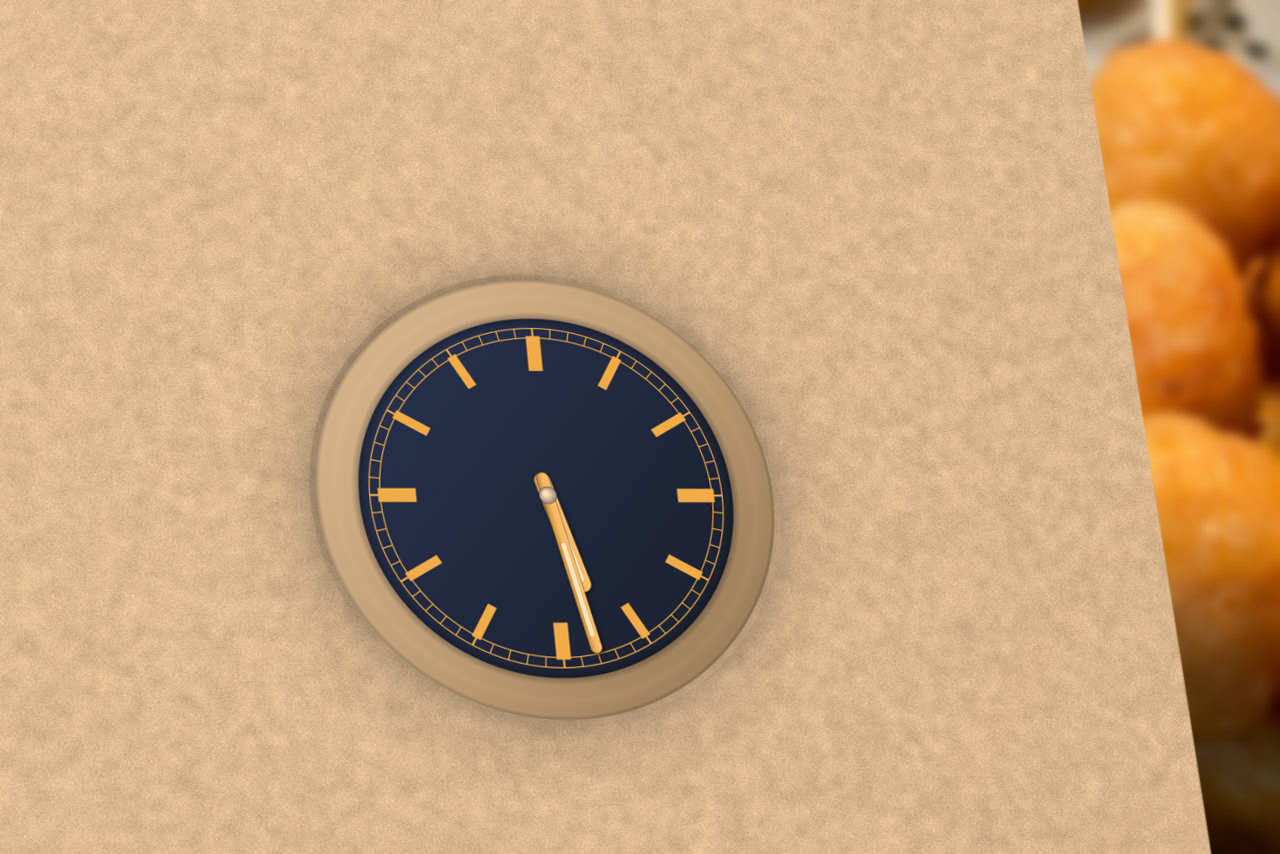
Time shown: 5:28
